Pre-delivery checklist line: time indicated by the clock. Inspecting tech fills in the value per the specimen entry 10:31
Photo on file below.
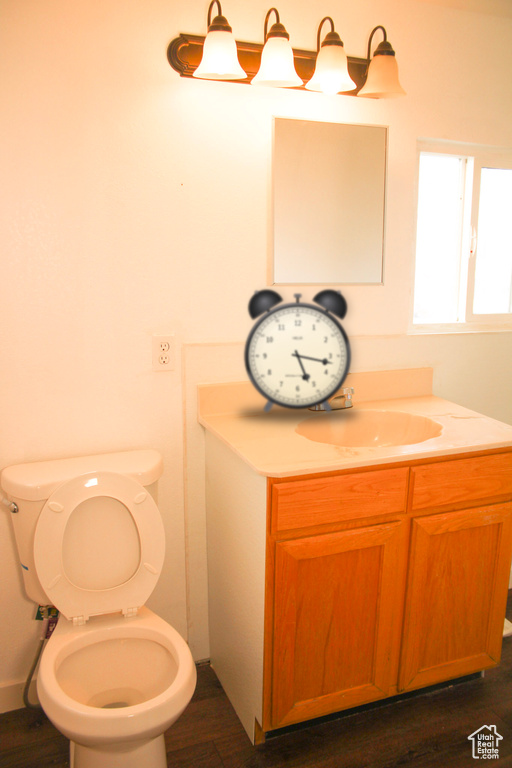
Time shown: 5:17
